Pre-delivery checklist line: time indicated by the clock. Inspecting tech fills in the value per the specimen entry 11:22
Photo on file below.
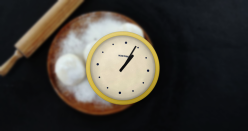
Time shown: 1:04
